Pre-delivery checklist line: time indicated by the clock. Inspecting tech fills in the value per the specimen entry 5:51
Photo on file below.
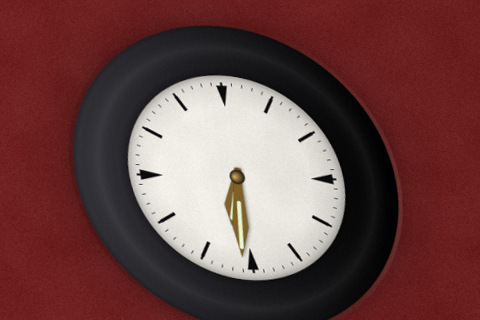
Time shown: 6:31
